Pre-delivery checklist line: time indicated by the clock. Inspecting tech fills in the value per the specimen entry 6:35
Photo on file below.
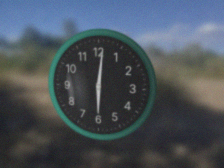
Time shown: 6:01
